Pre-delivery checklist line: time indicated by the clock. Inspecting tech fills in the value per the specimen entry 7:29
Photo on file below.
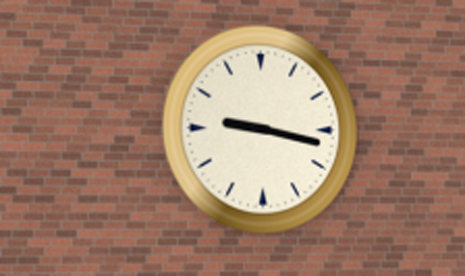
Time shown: 9:17
